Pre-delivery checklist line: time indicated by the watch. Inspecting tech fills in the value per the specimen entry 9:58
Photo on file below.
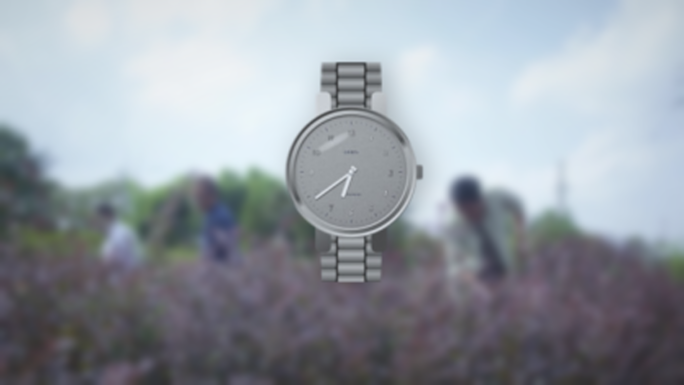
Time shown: 6:39
